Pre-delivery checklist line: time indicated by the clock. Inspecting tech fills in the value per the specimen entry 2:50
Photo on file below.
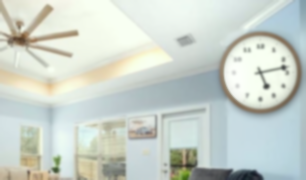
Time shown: 5:13
